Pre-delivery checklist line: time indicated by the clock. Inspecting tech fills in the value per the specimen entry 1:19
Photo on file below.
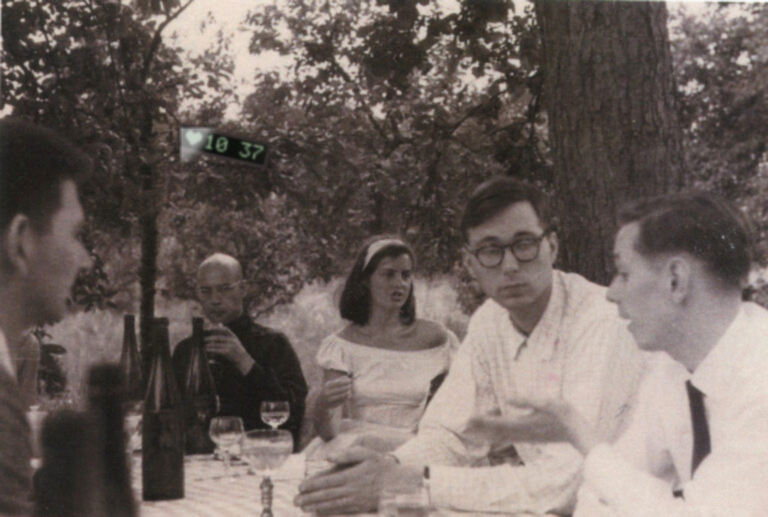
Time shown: 10:37
